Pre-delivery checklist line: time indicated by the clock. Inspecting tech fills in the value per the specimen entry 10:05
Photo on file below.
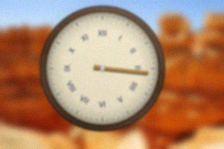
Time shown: 3:16
